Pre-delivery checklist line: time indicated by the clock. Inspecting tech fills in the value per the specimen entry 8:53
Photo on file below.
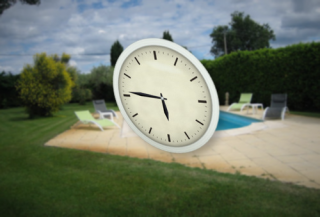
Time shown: 5:46
